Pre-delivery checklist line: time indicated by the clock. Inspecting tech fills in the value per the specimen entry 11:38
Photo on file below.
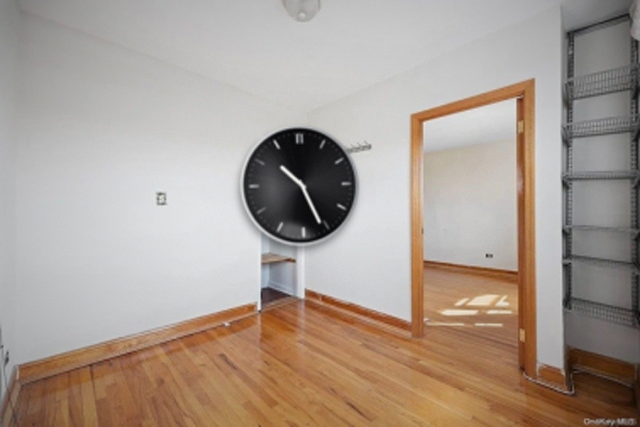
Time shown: 10:26
